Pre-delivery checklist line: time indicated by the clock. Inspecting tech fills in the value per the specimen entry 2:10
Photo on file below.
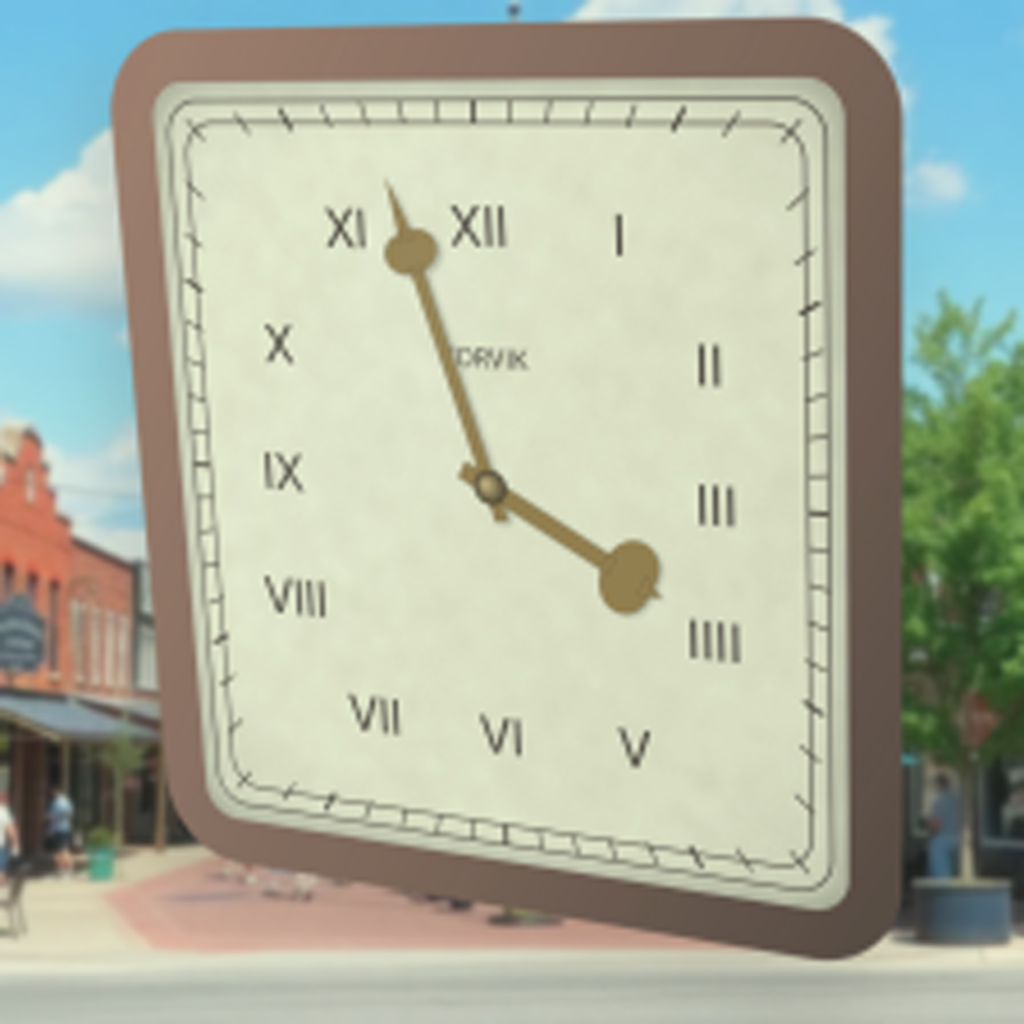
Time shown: 3:57
